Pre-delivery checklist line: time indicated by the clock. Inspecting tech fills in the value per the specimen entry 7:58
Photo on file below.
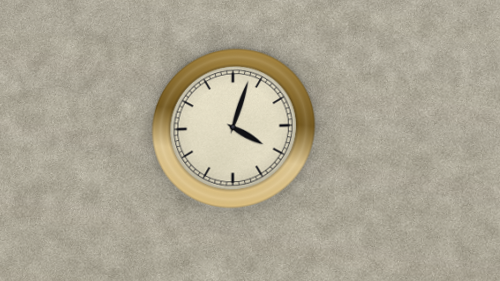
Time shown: 4:03
